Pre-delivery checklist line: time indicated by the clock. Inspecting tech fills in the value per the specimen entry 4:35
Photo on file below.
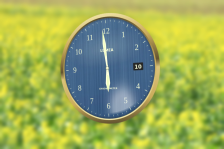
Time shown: 5:59
